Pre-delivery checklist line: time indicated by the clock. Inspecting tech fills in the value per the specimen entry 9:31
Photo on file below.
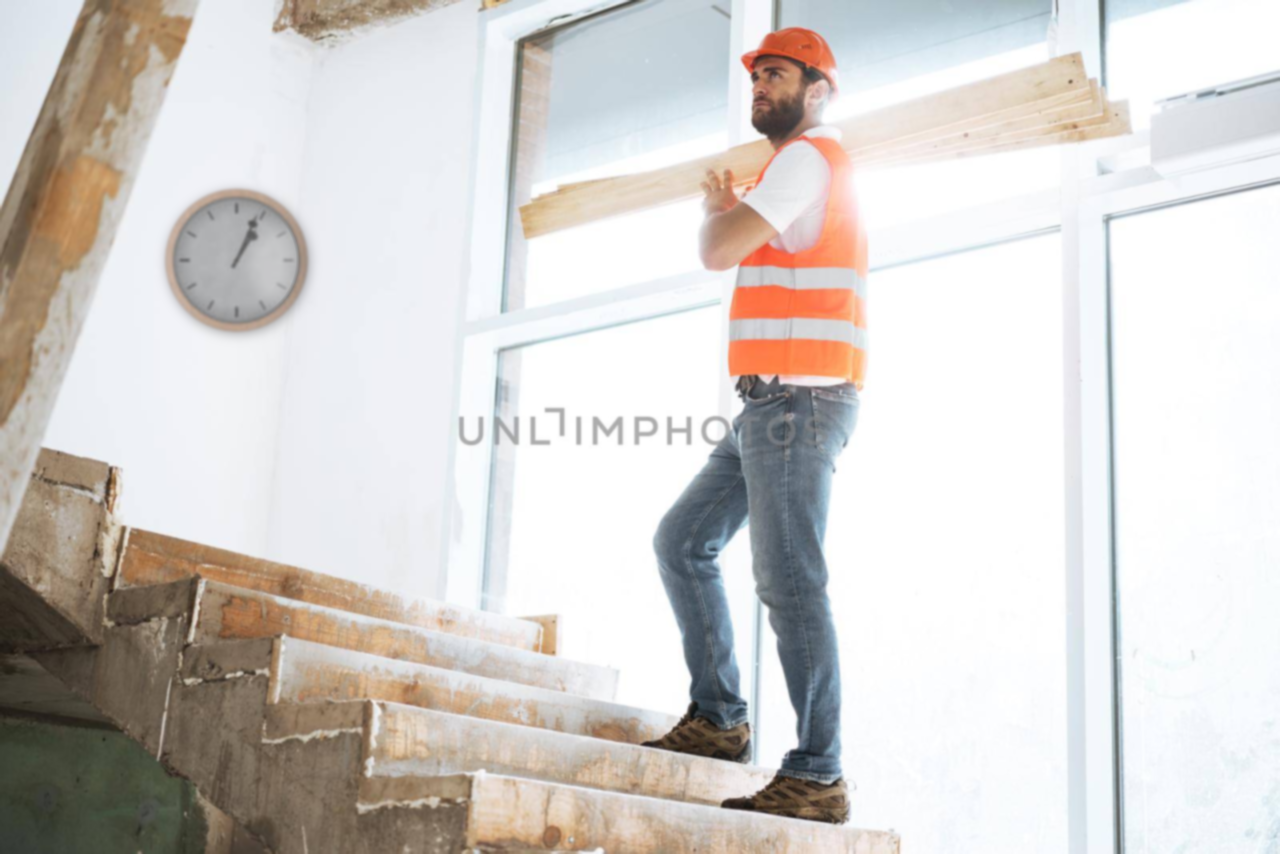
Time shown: 1:04
